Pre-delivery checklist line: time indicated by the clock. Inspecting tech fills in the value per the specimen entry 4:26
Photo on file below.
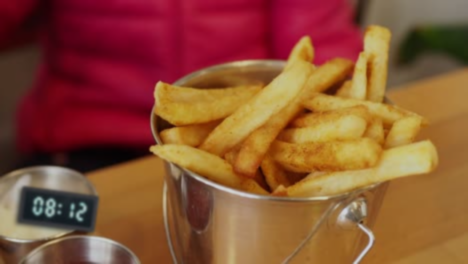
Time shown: 8:12
